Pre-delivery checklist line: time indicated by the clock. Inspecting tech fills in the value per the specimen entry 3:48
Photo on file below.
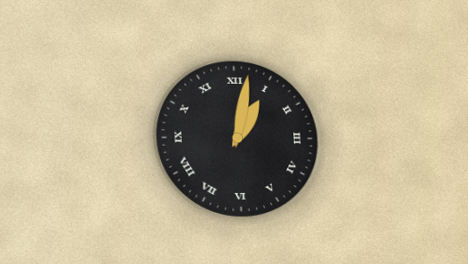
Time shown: 1:02
